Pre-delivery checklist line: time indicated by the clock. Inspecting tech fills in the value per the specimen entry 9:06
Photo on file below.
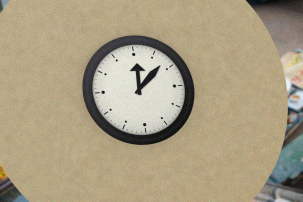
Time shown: 12:08
